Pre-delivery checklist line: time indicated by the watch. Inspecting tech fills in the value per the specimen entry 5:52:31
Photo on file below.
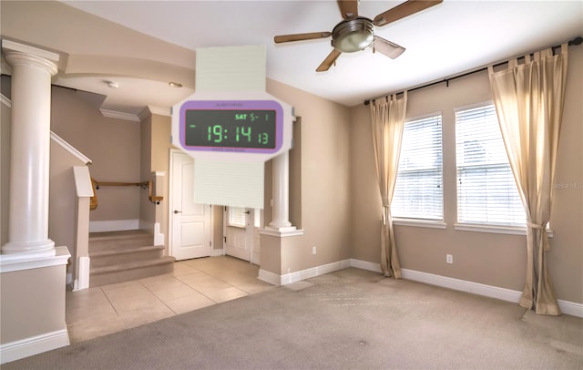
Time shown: 19:14:13
